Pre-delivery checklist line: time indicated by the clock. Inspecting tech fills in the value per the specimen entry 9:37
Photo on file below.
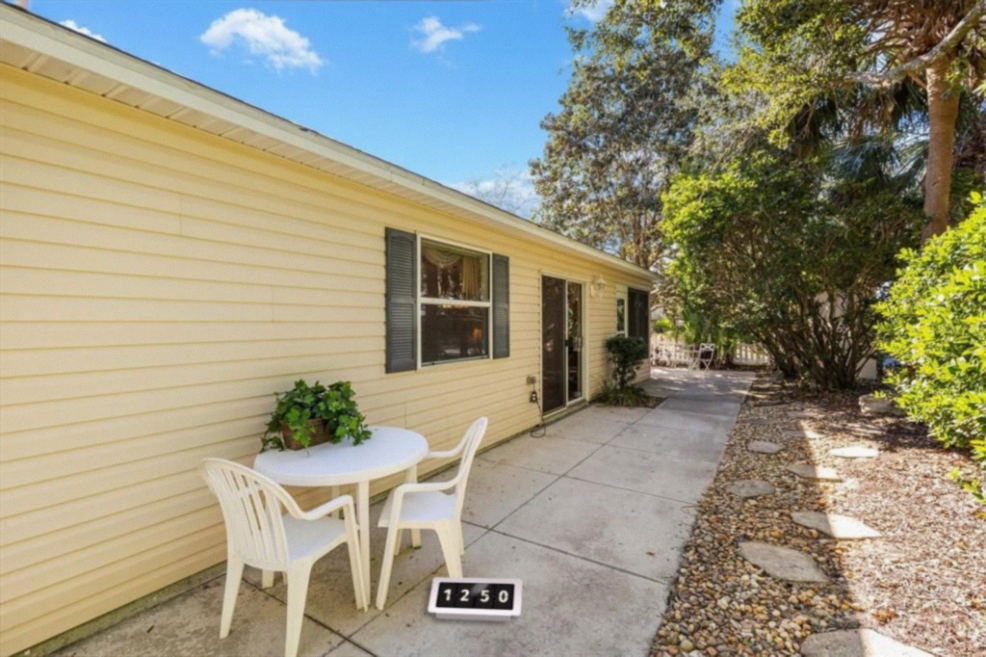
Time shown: 12:50
